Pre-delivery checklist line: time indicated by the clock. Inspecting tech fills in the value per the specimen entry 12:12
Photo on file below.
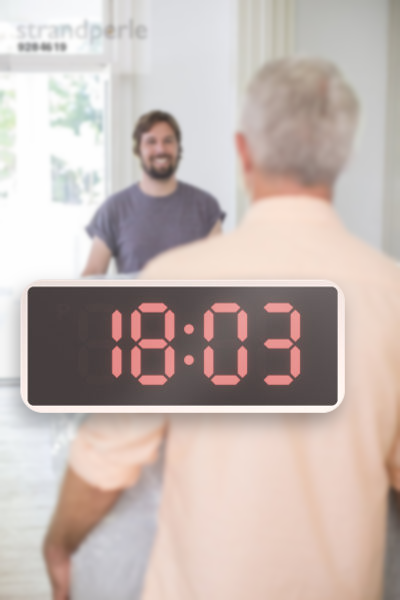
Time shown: 18:03
